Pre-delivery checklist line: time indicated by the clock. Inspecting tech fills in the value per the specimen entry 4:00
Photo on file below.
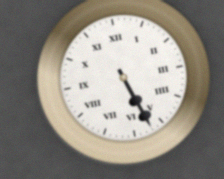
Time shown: 5:27
